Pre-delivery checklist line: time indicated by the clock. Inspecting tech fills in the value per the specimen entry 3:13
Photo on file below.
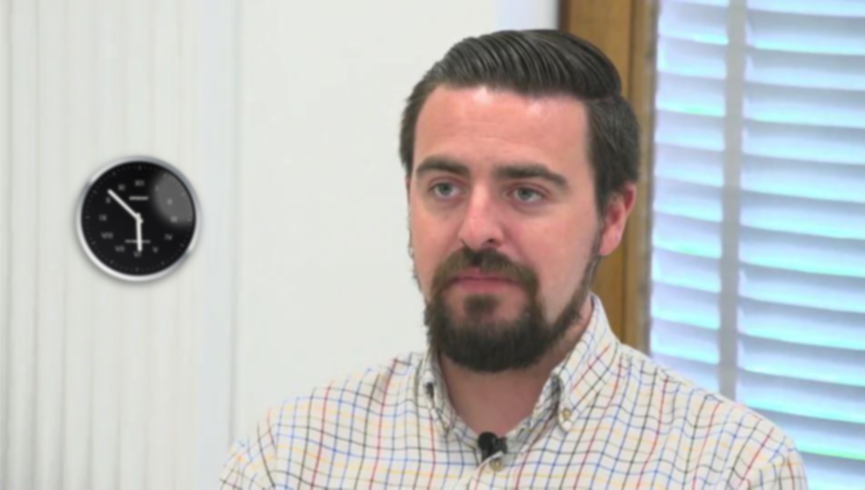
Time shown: 5:52
